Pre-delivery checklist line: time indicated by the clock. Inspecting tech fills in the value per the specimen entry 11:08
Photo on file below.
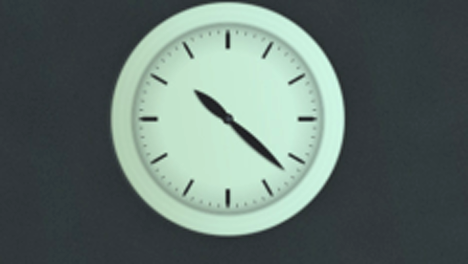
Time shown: 10:22
